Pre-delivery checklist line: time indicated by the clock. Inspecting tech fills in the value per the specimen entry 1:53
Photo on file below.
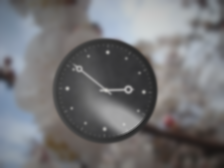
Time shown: 2:51
